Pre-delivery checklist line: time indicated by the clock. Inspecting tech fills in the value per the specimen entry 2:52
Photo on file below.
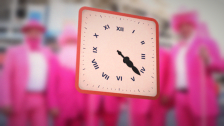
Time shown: 4:22
